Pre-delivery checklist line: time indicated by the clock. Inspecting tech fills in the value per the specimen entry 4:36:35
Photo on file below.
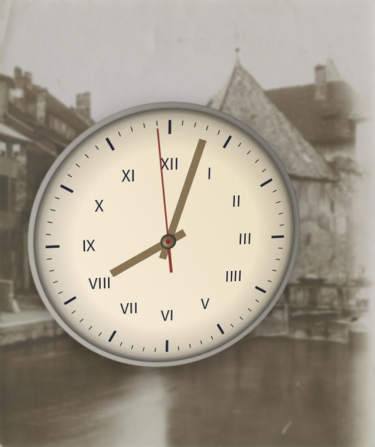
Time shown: 8:02:59
